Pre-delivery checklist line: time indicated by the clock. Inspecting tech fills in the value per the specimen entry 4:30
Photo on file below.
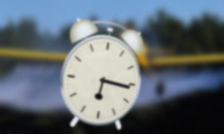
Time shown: 6:16
